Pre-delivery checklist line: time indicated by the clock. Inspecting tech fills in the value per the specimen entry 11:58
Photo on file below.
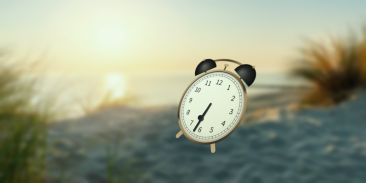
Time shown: 6:32
